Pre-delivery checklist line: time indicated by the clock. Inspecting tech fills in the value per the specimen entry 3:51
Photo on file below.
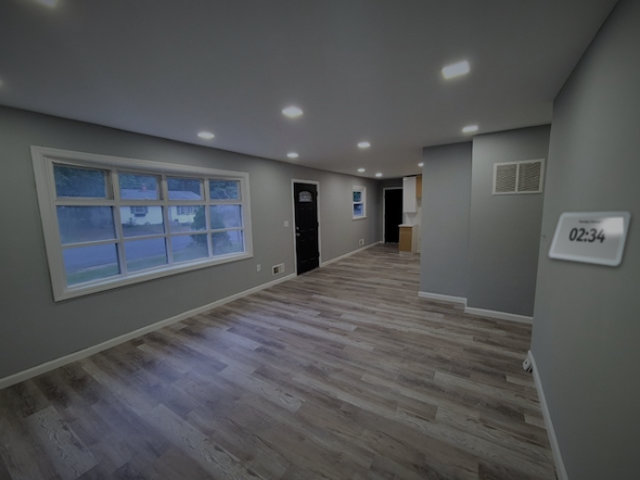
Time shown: 2:34
